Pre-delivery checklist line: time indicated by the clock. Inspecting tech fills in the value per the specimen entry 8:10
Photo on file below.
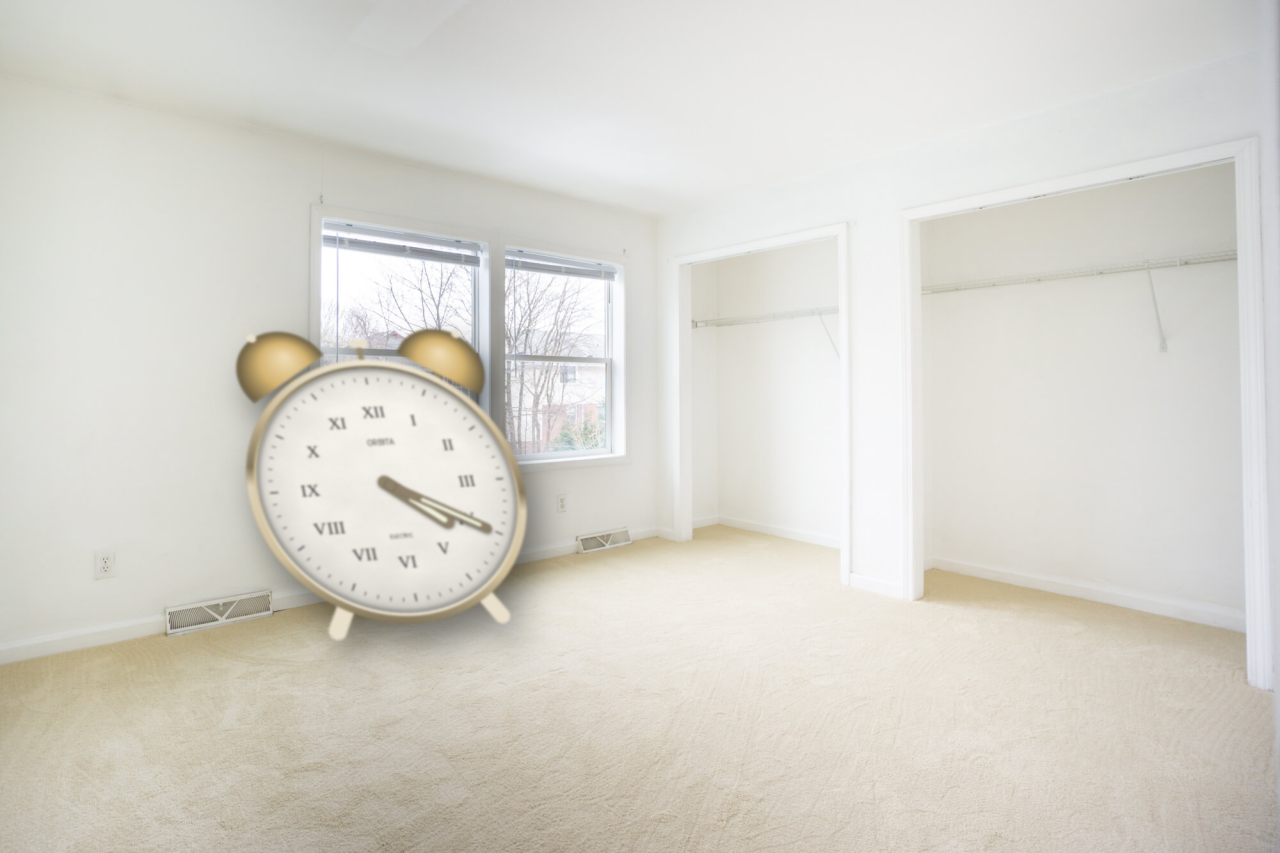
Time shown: 4:20
